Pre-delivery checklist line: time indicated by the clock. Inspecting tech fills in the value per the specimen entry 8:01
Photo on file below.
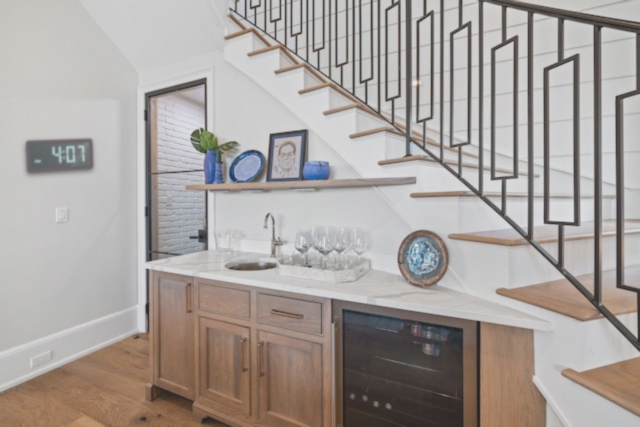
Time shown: 4:07
